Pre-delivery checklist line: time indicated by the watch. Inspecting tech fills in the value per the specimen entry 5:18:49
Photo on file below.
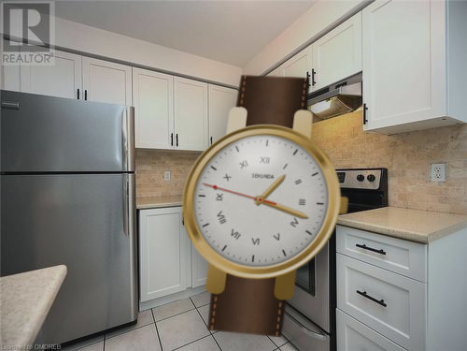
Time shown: 1:17:47
